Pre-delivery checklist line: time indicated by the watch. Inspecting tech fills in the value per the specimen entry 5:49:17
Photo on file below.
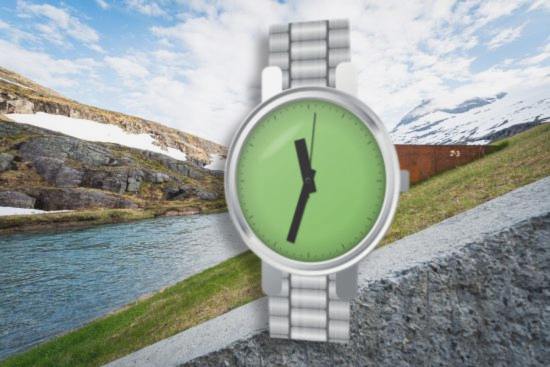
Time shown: 11:33:01
